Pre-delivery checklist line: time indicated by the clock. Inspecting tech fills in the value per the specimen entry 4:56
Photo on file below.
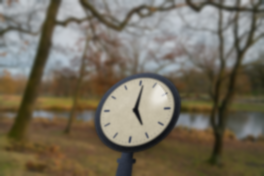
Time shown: 5:01
